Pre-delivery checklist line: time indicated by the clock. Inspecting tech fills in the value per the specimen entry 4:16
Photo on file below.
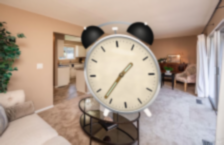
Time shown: 1:37
